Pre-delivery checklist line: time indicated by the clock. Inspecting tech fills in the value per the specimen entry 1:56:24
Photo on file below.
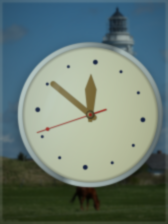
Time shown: 11:50:41
